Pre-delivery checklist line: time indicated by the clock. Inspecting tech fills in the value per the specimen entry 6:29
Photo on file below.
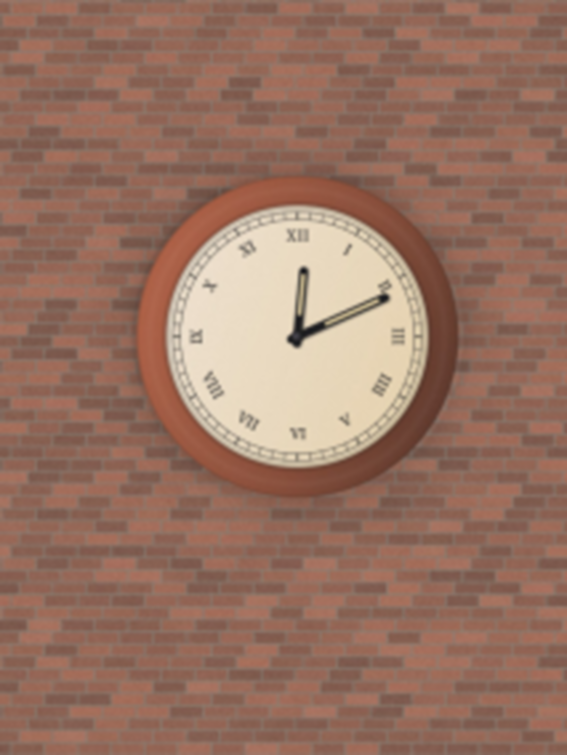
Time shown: 12:11
